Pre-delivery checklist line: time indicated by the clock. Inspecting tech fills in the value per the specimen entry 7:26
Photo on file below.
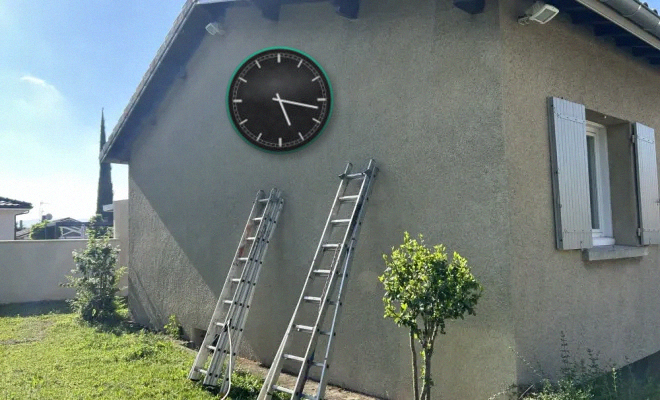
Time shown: 5:17
